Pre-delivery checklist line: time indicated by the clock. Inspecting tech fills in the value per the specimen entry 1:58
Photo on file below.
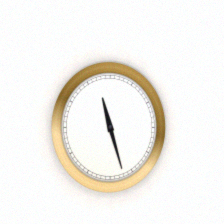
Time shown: 11:27
